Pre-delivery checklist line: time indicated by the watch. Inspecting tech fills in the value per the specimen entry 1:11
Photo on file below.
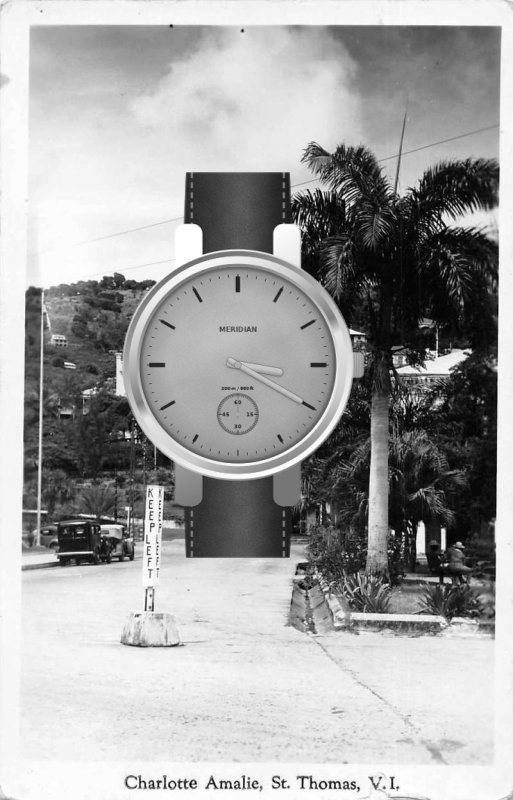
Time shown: 3:20
